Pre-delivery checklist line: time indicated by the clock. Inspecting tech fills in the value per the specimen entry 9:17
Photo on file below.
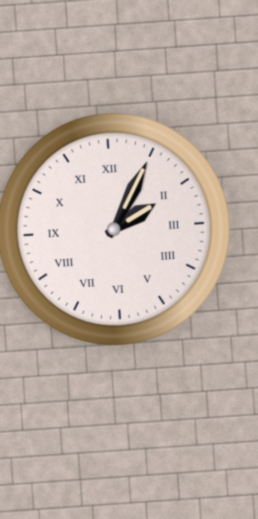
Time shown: 2:05
